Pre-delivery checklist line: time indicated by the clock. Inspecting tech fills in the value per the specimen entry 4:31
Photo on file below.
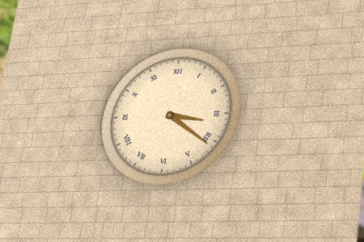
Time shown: 3:21
